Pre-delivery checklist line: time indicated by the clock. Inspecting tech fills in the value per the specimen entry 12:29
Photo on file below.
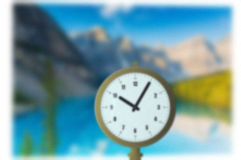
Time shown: 10:05
